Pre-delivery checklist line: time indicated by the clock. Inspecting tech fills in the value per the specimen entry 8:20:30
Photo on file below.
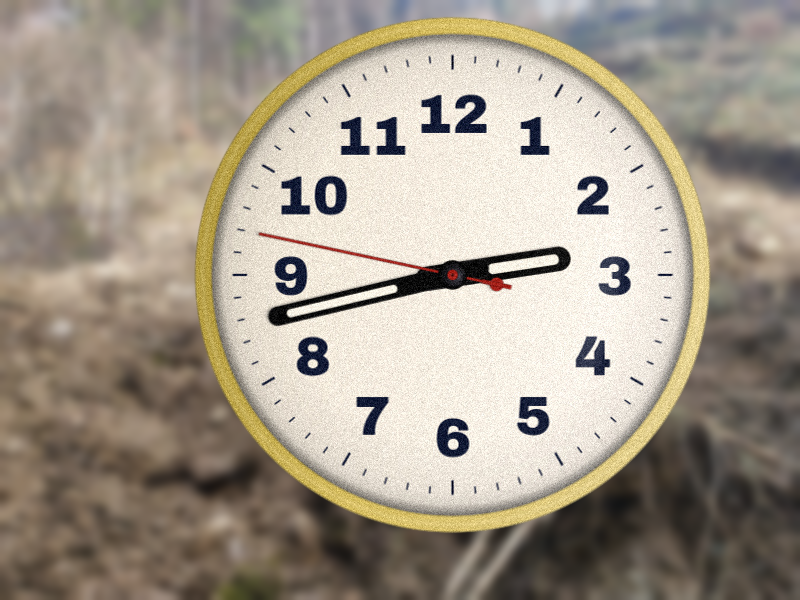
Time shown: 2:42:47
